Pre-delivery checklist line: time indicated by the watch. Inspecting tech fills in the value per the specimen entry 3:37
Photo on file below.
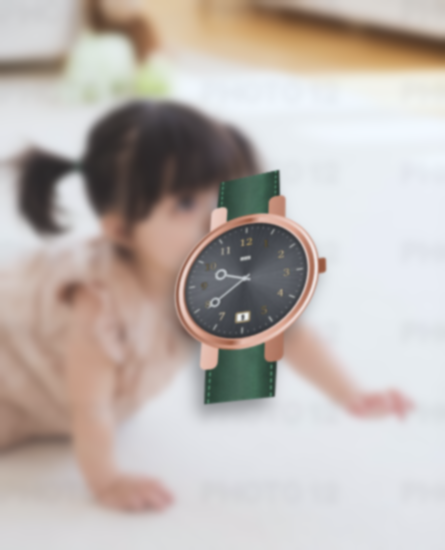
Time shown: 9:39
